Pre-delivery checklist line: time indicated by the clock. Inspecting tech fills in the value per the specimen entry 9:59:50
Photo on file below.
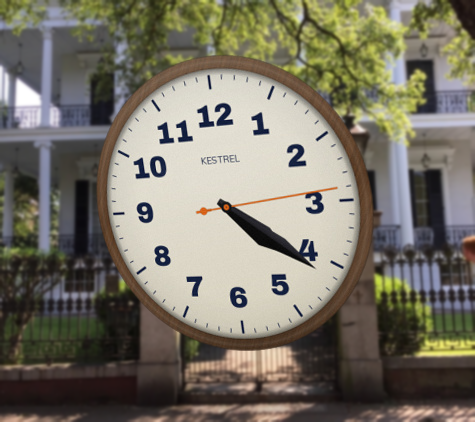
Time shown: 4:21:14
